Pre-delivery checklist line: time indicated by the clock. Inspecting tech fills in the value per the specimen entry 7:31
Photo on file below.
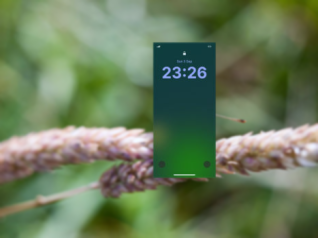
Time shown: 23:26
